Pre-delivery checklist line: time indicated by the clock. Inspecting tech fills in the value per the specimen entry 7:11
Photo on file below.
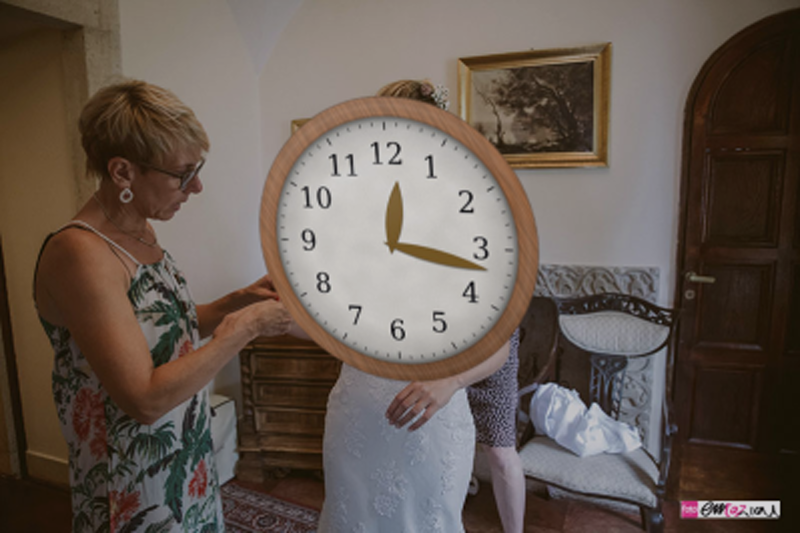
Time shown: 12:17
